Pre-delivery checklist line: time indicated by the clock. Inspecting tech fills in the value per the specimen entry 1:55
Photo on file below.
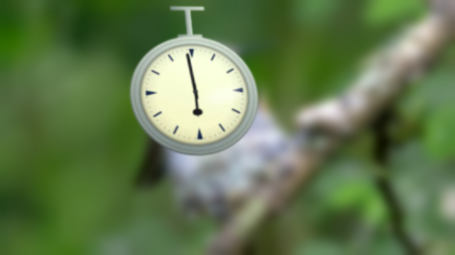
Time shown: 5:59
